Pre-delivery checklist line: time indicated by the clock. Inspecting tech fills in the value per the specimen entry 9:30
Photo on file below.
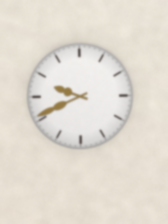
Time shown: 9:41
